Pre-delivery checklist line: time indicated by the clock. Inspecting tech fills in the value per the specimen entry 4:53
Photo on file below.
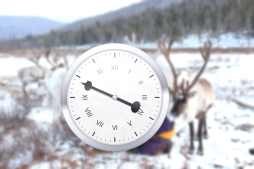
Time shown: 3:49
